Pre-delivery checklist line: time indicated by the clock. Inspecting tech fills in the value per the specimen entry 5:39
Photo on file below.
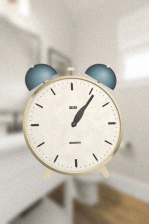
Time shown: 1:06
